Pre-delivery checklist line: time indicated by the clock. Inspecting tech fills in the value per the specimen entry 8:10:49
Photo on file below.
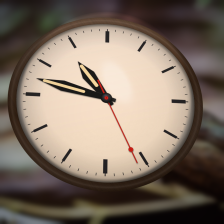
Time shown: 10:47:26
